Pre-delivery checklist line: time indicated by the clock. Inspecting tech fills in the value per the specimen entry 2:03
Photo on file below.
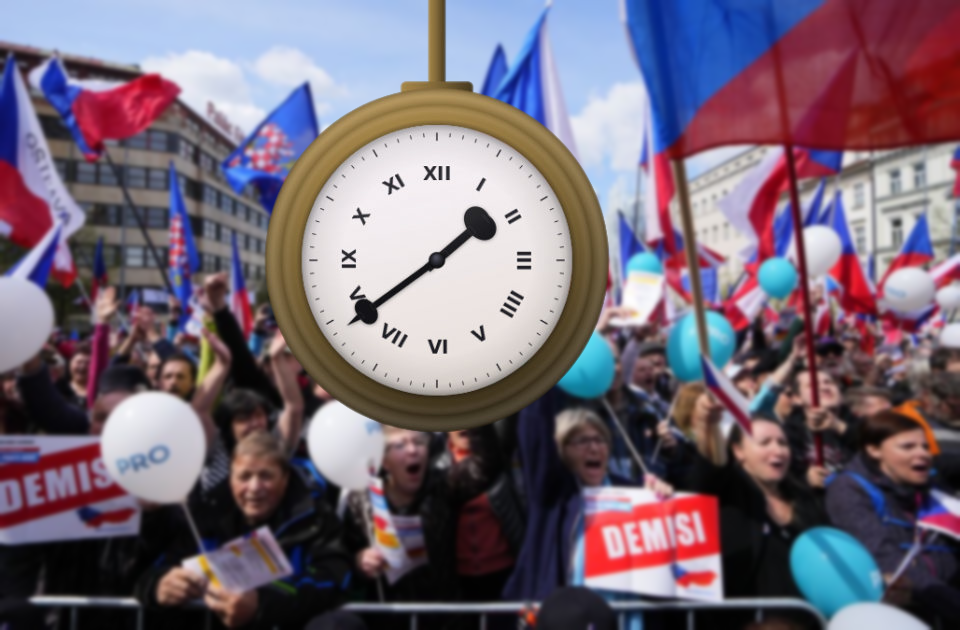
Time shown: 1:39
